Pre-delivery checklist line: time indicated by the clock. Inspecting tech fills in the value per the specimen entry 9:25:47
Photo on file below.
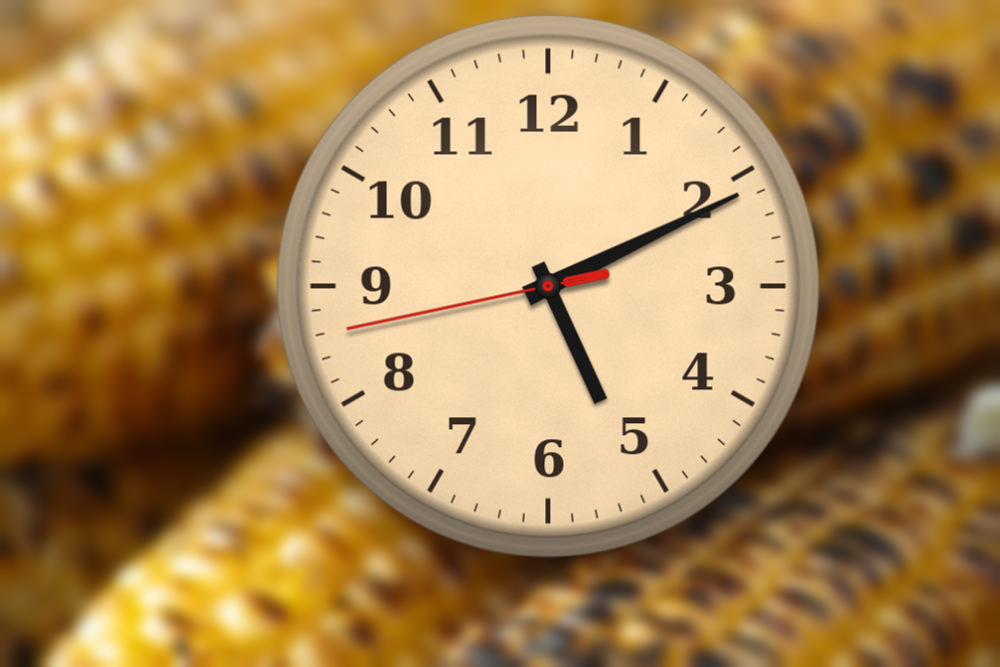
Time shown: 5:10:43
